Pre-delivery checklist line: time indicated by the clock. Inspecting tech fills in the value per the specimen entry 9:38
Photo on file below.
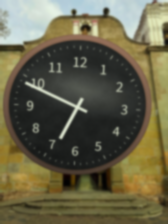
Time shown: 6:49
